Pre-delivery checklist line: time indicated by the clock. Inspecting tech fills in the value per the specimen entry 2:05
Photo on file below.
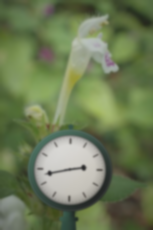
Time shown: 2:43
